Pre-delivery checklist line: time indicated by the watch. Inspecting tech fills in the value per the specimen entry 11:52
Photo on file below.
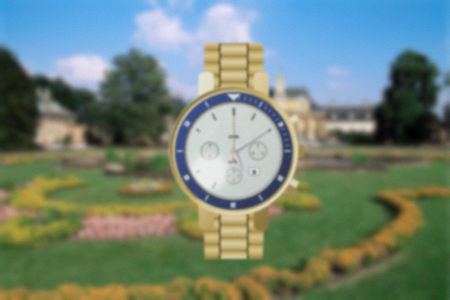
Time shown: 5:10
